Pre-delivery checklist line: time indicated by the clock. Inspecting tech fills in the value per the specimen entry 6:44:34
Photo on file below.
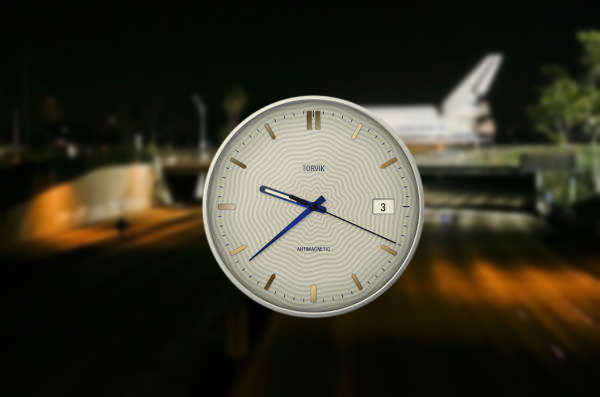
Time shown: 9:38:19
